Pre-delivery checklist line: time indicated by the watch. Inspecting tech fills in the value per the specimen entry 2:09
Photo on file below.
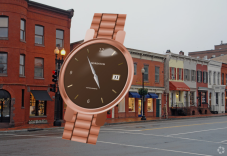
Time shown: 4:54
